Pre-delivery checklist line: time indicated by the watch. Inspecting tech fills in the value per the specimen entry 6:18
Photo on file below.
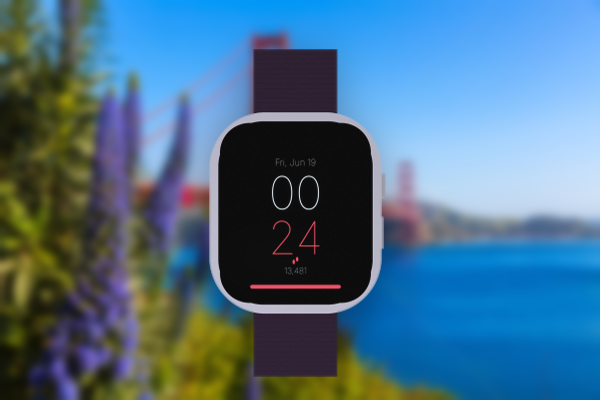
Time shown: 0:24
